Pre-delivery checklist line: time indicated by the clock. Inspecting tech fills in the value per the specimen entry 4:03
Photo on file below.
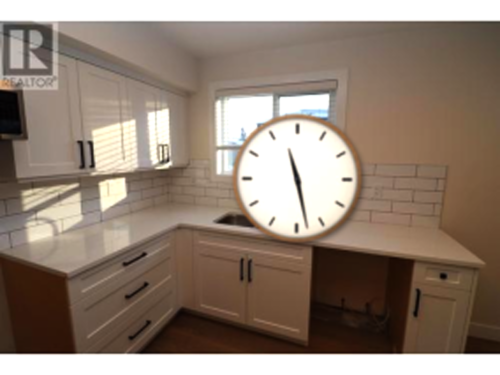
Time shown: 11:28
